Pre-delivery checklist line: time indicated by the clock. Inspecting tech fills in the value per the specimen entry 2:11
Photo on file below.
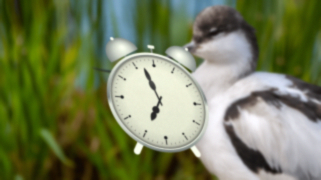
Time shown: 6:57
